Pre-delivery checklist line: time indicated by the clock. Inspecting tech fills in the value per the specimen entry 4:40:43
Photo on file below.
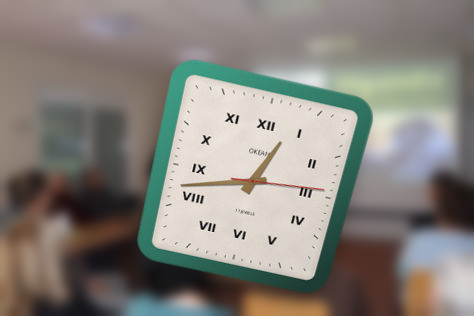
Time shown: 12:42:14
